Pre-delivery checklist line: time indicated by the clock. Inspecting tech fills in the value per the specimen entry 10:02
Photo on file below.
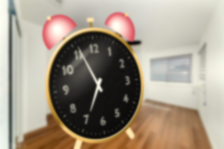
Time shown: 6:56
